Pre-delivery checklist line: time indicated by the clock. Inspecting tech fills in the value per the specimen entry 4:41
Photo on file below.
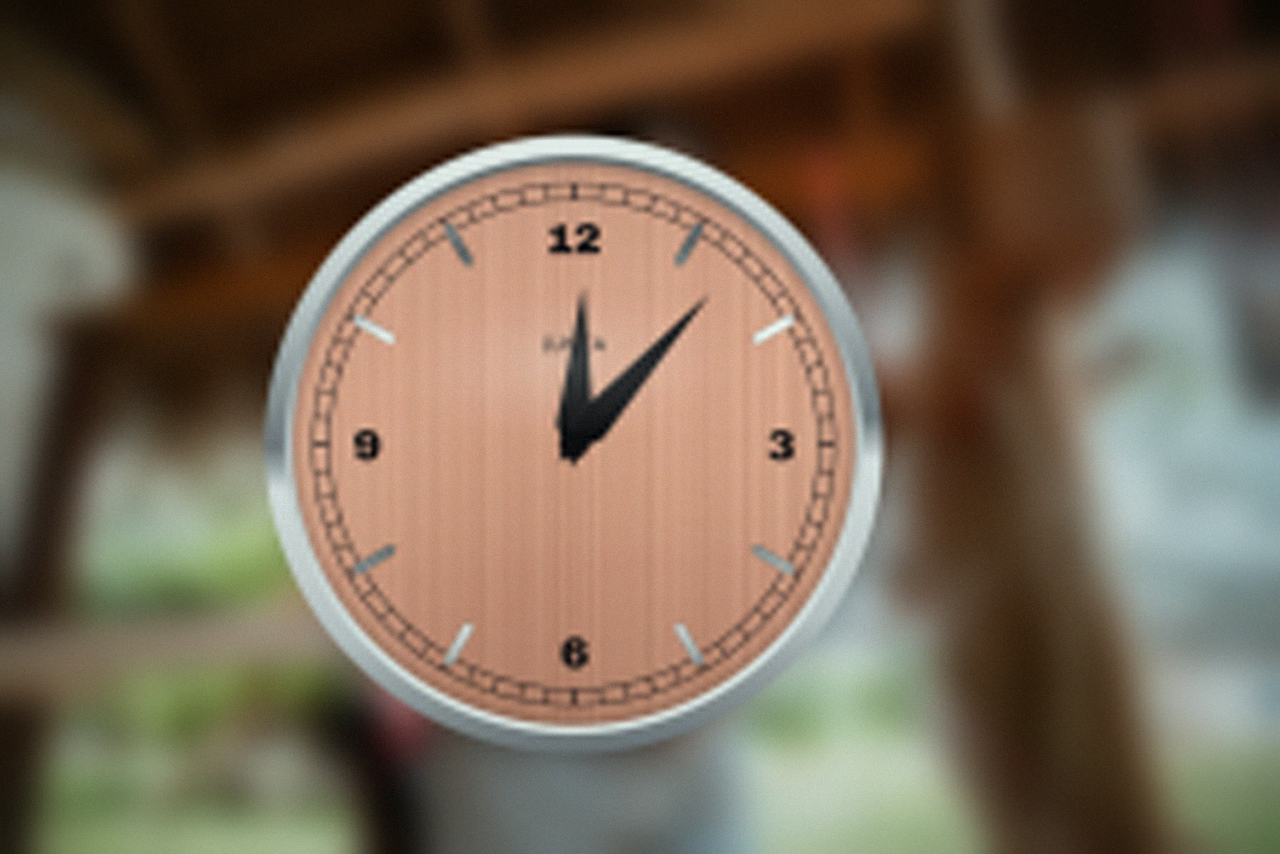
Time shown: 12:07
